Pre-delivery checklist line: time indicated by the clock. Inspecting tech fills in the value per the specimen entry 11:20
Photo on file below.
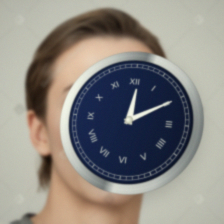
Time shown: 12:10
